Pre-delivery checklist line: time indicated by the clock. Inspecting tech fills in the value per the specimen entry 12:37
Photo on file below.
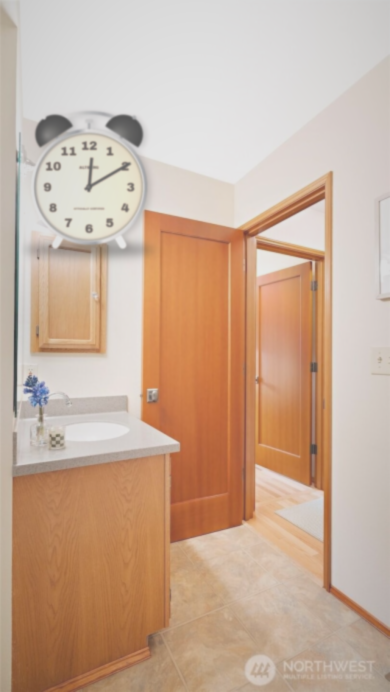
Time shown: 12:10
